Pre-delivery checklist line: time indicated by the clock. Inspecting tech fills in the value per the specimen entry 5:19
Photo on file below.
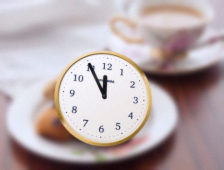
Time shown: 11:55
